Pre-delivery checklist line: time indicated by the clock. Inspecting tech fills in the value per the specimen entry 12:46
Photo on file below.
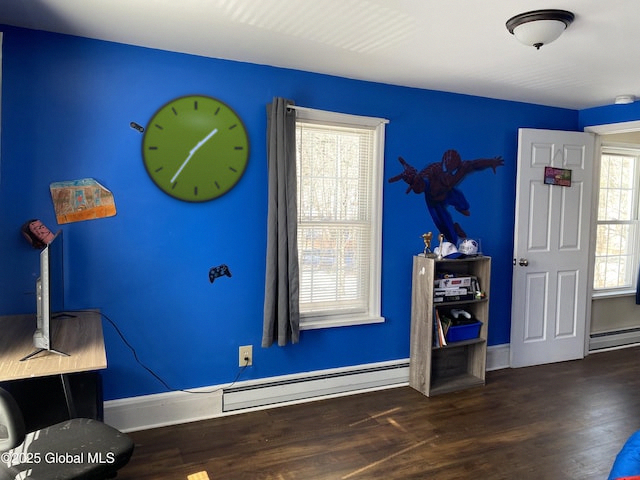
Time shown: 1:36
